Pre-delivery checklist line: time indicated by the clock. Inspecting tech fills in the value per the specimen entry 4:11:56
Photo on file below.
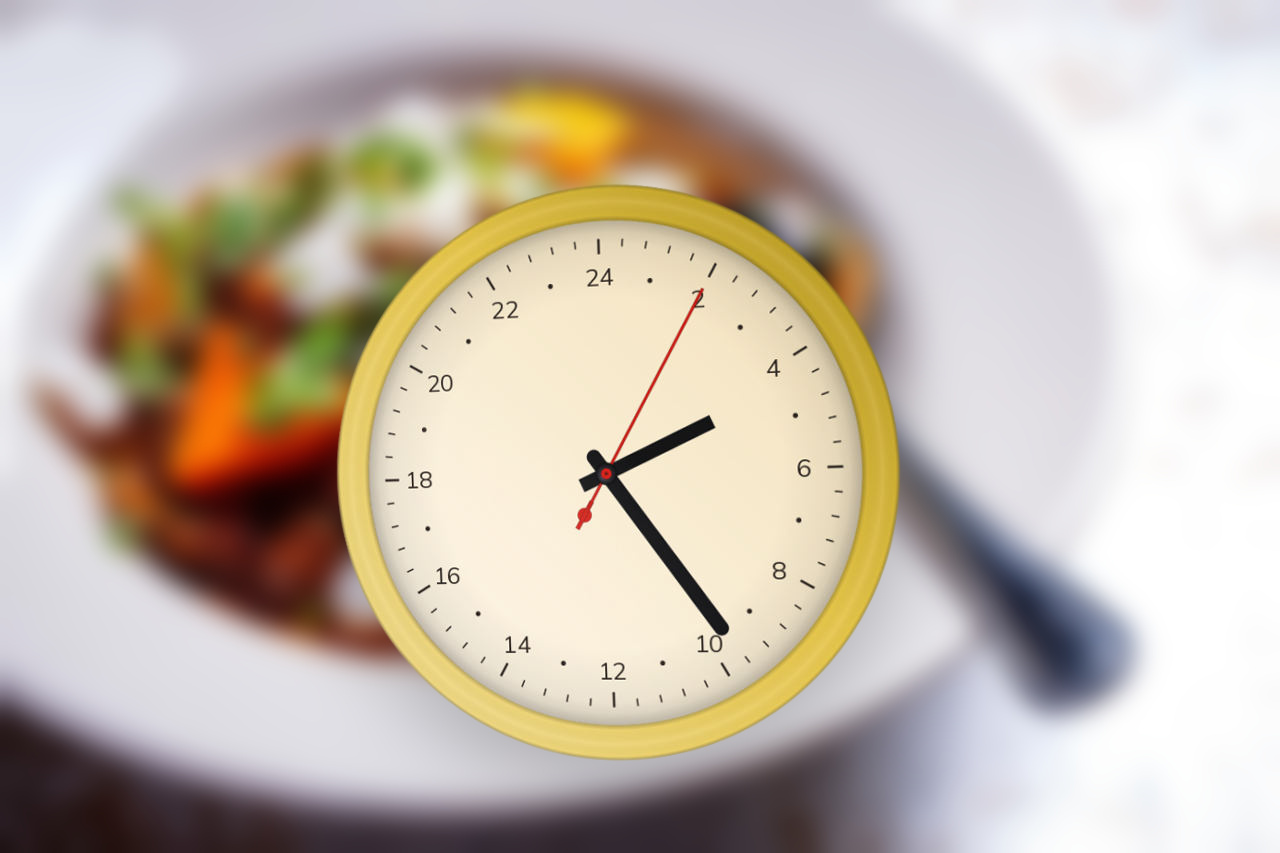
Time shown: 4:24:05
